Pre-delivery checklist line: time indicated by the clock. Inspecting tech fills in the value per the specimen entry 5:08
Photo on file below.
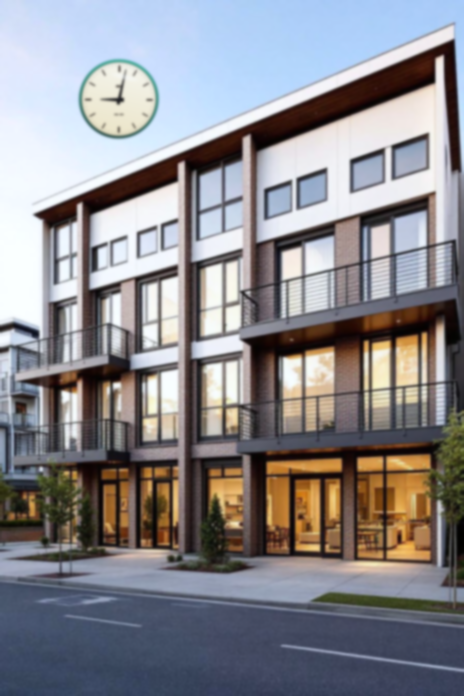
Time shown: 9:02
